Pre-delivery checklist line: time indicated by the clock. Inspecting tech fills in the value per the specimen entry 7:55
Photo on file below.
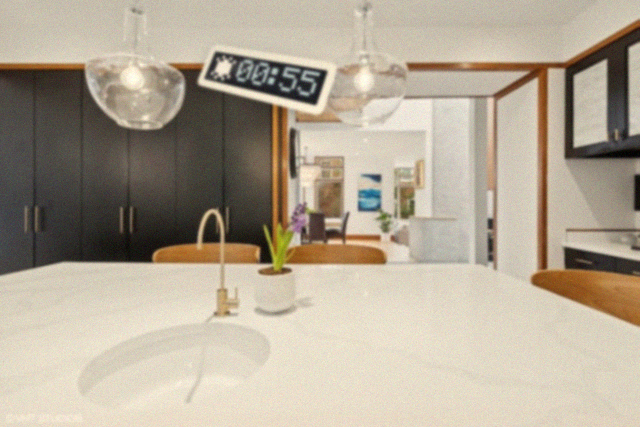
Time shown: 0:55
